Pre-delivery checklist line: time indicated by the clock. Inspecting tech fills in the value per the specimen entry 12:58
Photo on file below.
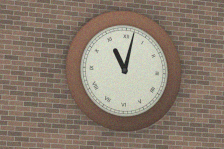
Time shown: 11:02
